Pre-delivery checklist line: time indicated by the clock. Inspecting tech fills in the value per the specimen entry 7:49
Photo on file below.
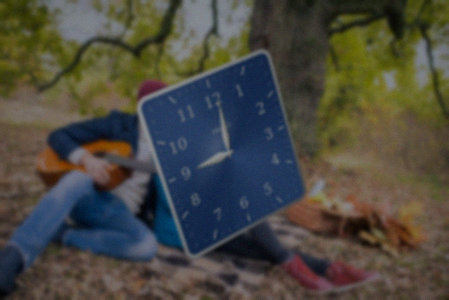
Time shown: 9:01
